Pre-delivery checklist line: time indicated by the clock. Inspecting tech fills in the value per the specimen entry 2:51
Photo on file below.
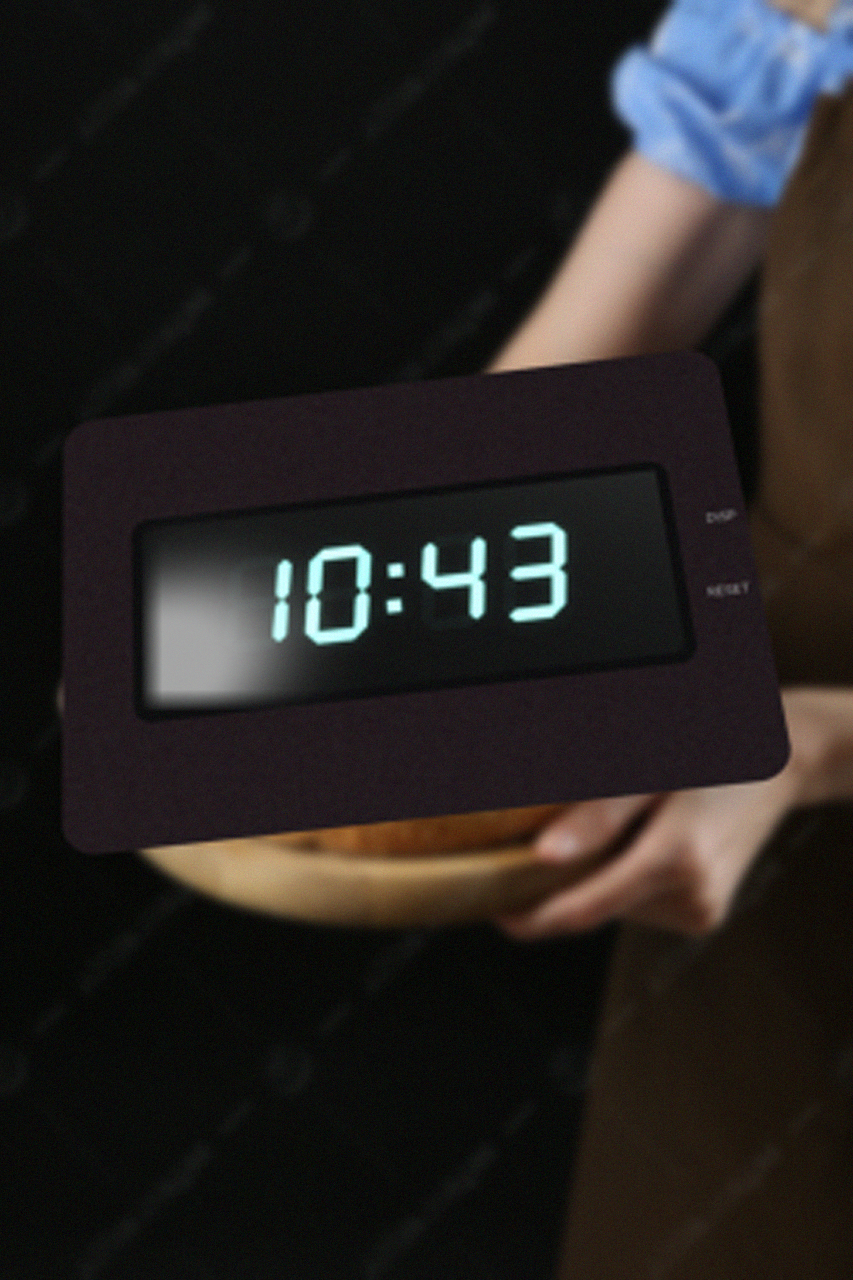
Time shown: 10:43
